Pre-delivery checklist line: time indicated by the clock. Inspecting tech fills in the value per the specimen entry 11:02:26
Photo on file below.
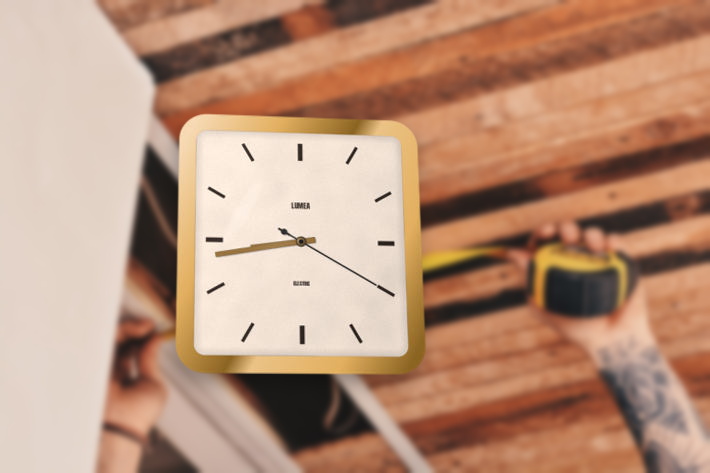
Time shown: 8:43:20
